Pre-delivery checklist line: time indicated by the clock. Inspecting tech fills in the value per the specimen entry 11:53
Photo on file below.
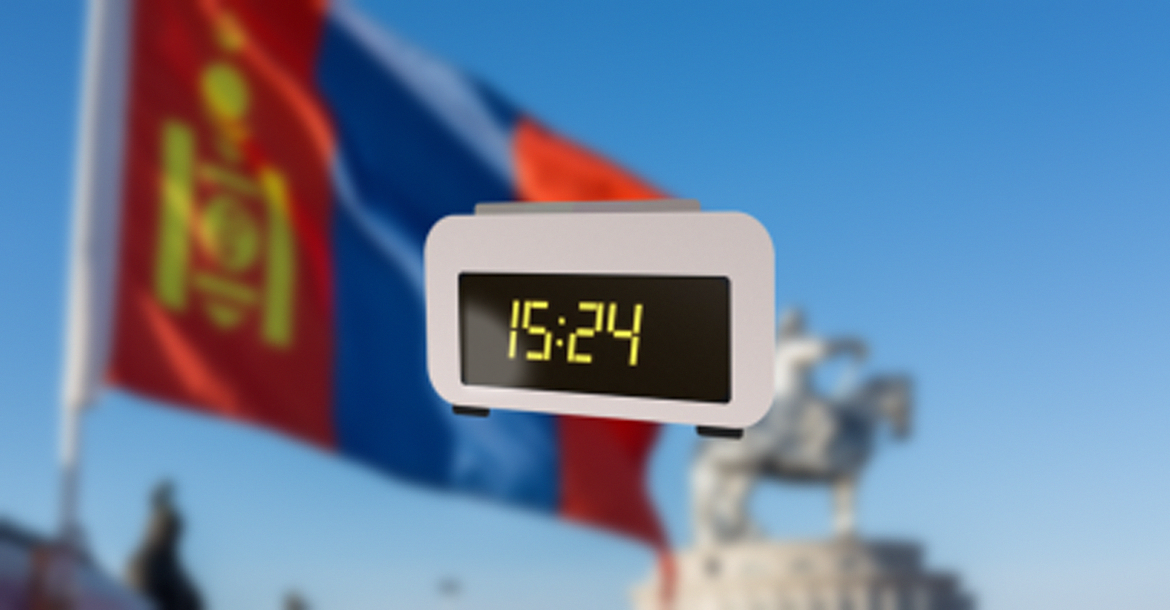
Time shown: 15:24
